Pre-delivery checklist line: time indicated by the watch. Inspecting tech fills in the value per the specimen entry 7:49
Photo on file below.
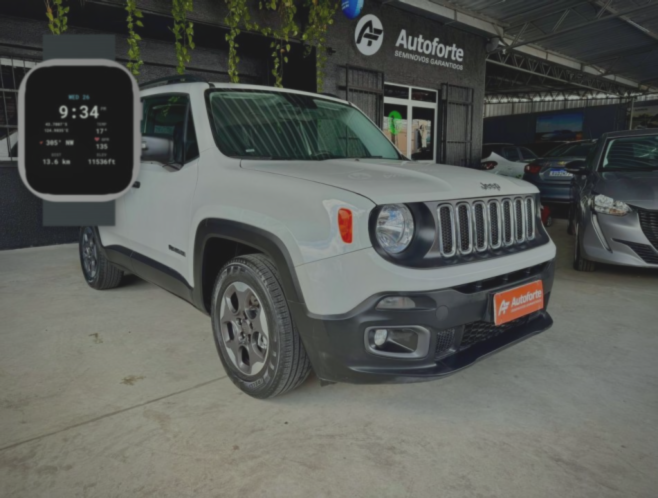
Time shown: 9:34
